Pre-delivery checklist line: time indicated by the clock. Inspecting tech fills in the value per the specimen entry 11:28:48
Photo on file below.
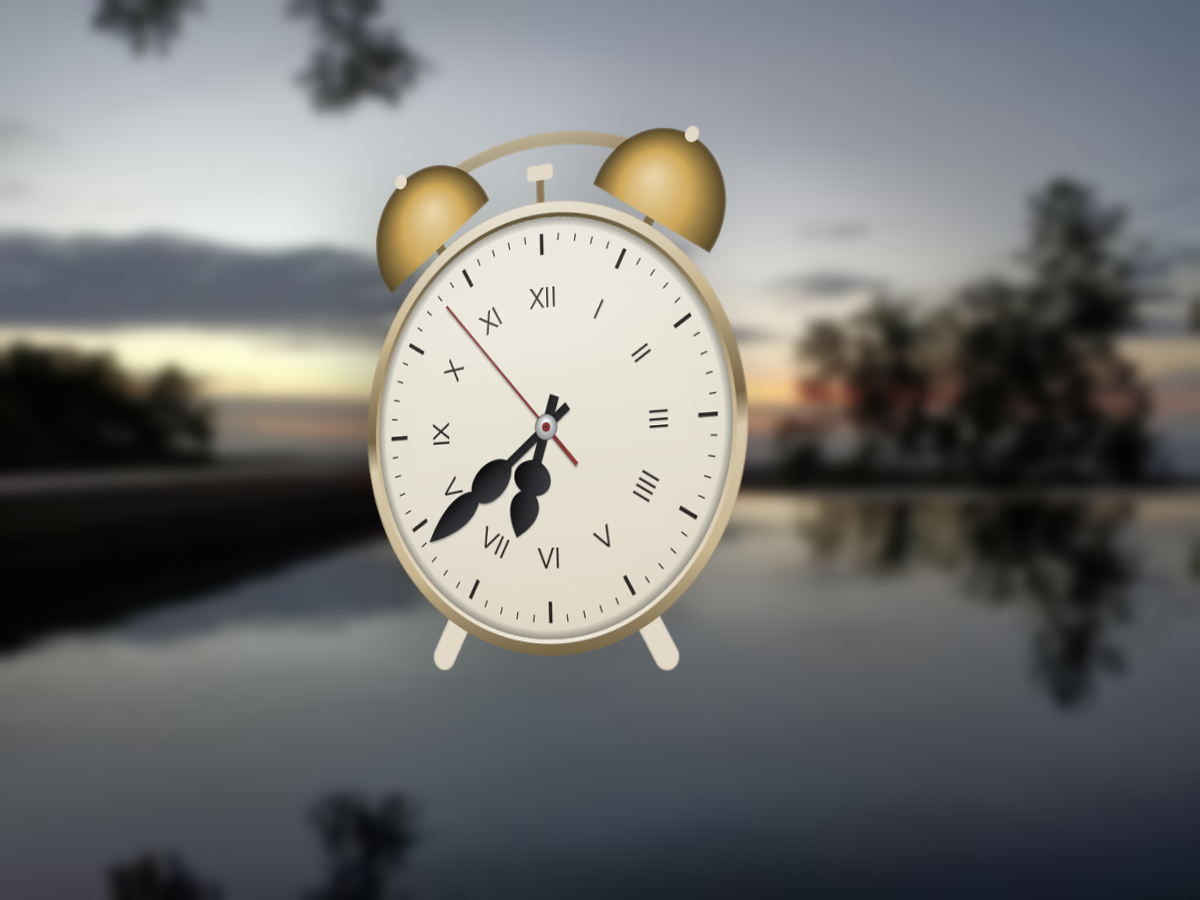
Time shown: 6:38:53
